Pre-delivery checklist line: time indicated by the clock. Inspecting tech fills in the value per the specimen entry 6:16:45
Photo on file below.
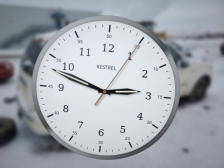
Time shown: 2:48:05
